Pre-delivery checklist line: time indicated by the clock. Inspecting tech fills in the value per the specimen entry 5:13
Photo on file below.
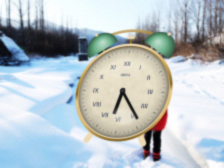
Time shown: 6:24
